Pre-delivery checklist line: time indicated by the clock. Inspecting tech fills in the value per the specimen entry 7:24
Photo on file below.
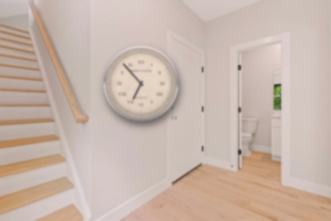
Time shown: 6:53
